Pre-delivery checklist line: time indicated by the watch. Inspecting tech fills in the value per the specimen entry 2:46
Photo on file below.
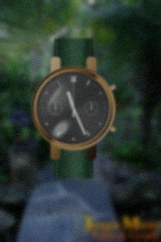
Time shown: 11:26
